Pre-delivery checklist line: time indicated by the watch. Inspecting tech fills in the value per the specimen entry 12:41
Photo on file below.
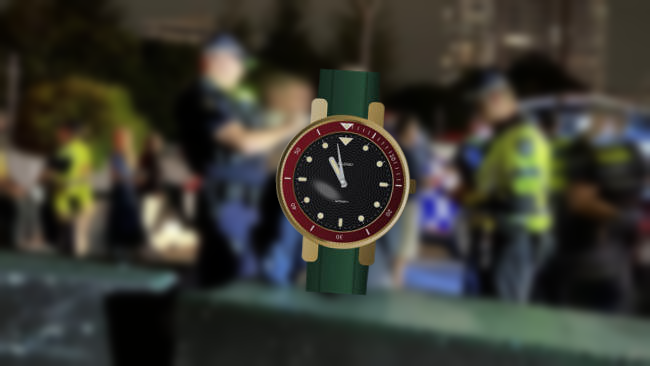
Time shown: 10:58
